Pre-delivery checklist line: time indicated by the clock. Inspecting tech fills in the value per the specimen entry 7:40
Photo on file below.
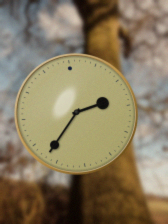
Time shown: 2:37
